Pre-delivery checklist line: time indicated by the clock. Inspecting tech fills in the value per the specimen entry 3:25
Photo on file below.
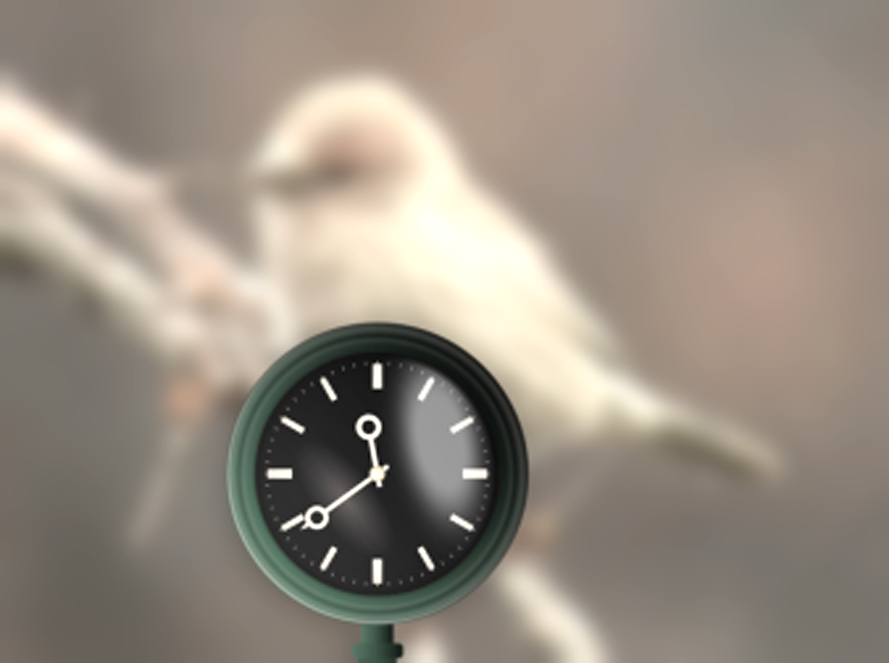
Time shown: 11:39
